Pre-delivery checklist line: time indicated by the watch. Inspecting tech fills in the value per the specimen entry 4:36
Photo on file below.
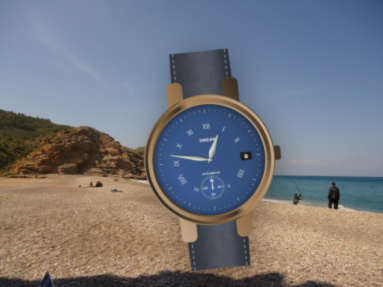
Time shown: 12:47
